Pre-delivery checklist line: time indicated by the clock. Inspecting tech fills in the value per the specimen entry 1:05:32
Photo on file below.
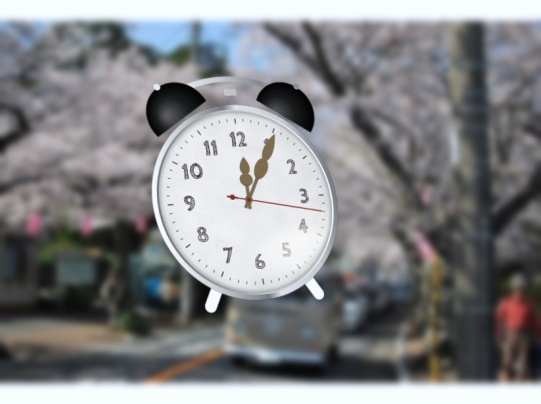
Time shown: 12:05:17
